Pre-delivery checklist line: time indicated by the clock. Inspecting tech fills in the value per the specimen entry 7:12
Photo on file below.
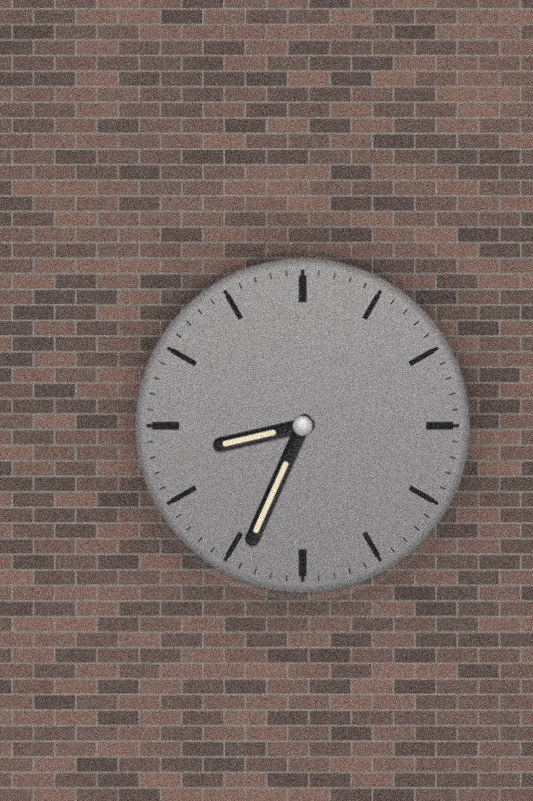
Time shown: 8:34
